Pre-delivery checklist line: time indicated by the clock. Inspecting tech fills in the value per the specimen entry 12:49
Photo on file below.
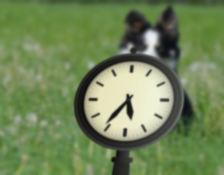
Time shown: 5:36
